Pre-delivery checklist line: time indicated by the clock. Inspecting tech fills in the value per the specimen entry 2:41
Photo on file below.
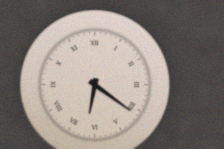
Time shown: 6:21
